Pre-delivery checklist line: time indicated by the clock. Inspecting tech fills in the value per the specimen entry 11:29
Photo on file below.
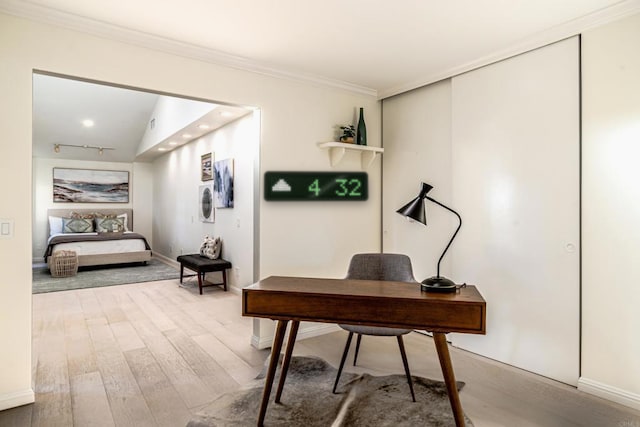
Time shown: 4:32
